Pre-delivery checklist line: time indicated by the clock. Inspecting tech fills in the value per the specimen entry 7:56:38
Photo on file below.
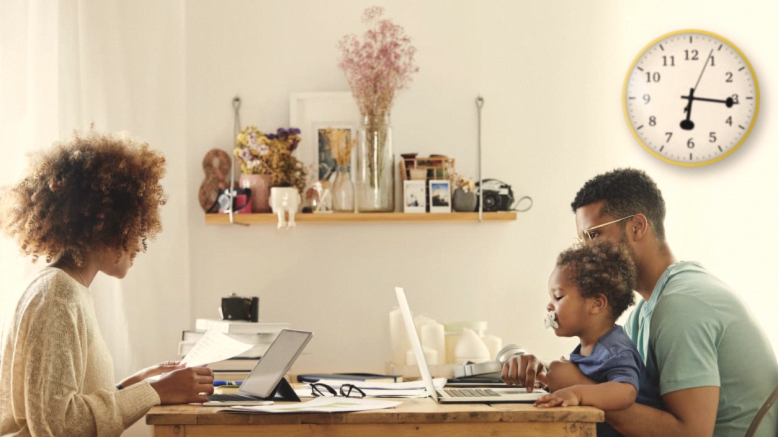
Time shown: 6:16:04
